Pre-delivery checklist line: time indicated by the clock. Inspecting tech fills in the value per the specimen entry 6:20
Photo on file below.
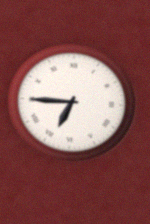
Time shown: 6:45
